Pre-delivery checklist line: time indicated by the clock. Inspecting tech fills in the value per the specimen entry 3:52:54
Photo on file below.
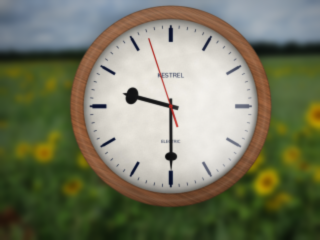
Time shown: 9:29:57
